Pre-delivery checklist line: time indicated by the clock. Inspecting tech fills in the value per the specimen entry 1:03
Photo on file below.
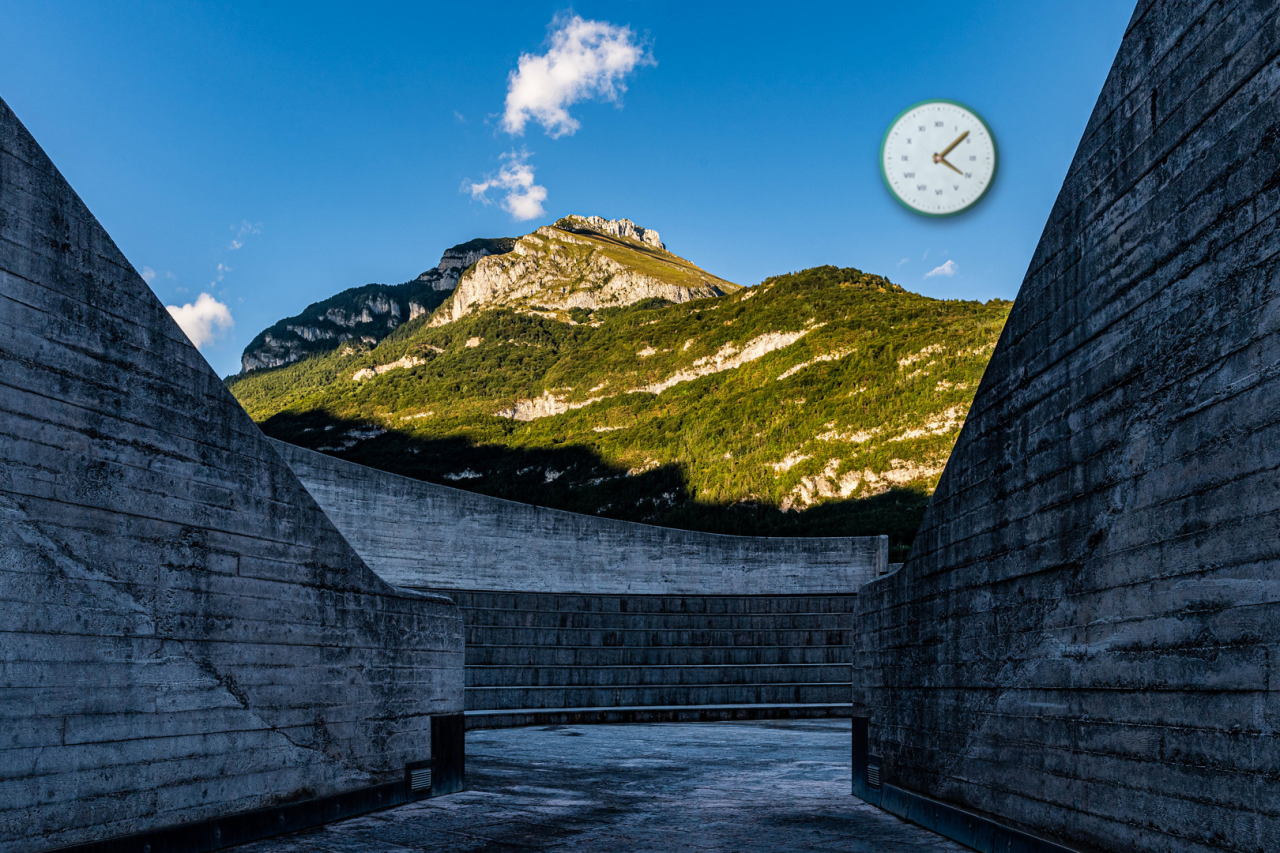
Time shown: 4:08
